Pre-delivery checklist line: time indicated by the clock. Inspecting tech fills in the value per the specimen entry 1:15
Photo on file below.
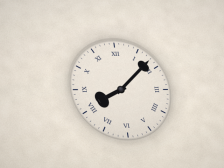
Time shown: 8:08
